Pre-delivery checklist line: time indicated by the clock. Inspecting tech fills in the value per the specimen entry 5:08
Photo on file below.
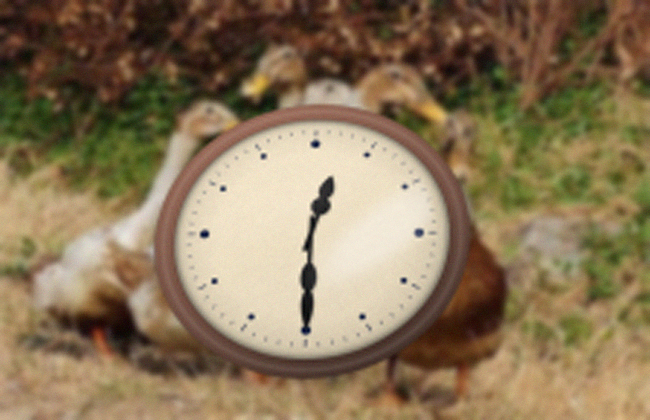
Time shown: 12:30
